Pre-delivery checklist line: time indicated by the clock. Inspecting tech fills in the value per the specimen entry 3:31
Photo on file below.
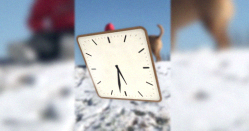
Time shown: 5:32
